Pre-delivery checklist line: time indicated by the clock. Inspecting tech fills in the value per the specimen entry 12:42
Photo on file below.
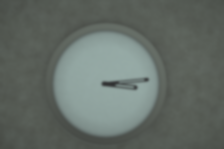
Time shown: 3:14
